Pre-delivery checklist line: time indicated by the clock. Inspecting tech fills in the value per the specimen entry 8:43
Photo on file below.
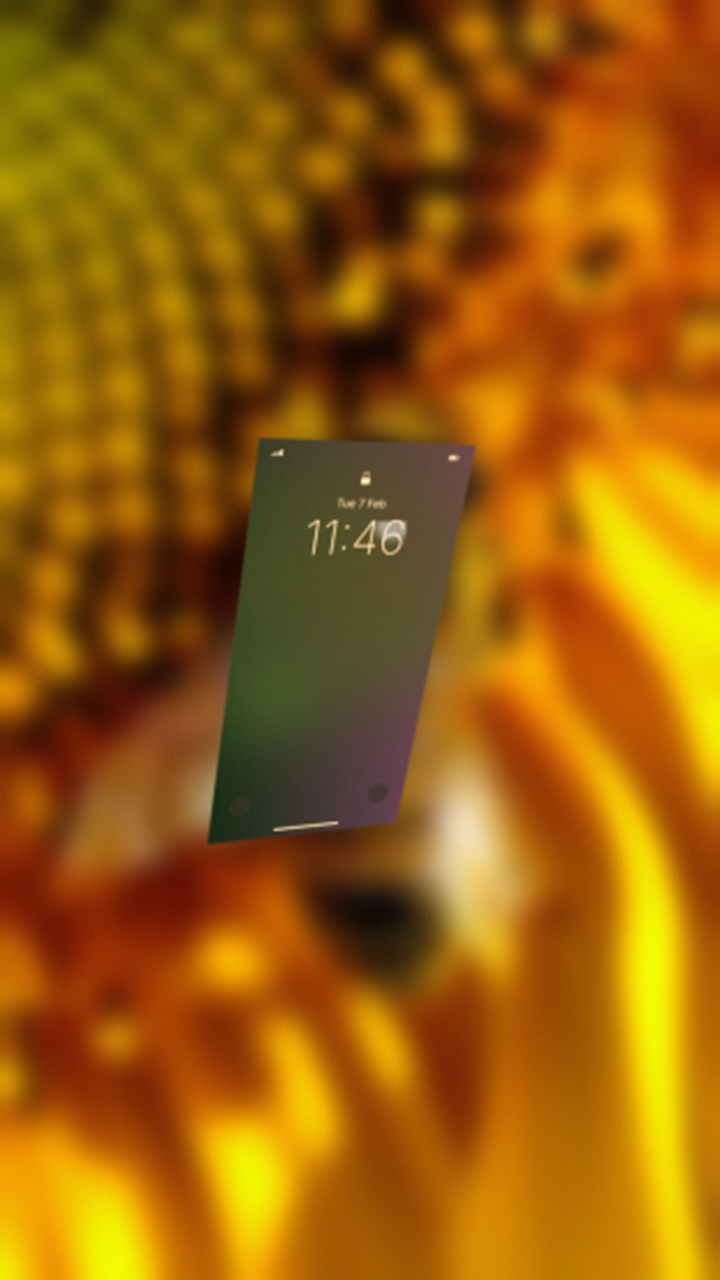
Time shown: 11:46
